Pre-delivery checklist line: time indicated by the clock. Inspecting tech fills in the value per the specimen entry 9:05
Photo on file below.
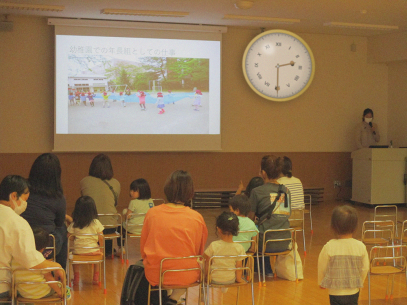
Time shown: 2:30
